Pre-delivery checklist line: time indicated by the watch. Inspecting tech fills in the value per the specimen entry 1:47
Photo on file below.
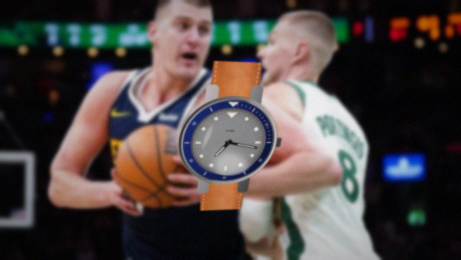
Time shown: 7:17
